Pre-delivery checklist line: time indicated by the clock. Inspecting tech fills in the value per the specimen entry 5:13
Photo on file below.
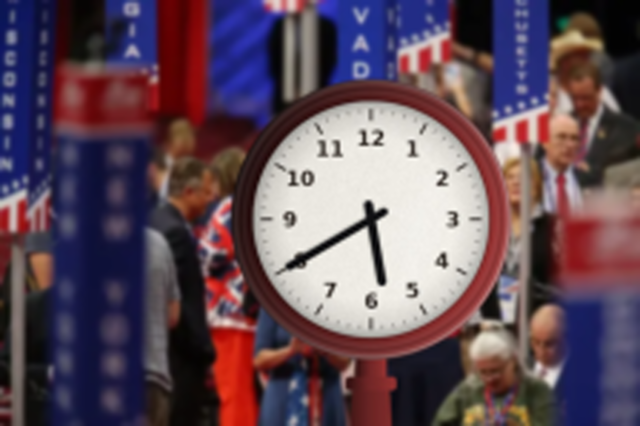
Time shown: 5:40
